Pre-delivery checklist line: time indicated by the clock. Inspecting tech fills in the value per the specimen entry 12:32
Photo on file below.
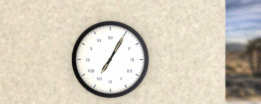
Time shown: 7:05
